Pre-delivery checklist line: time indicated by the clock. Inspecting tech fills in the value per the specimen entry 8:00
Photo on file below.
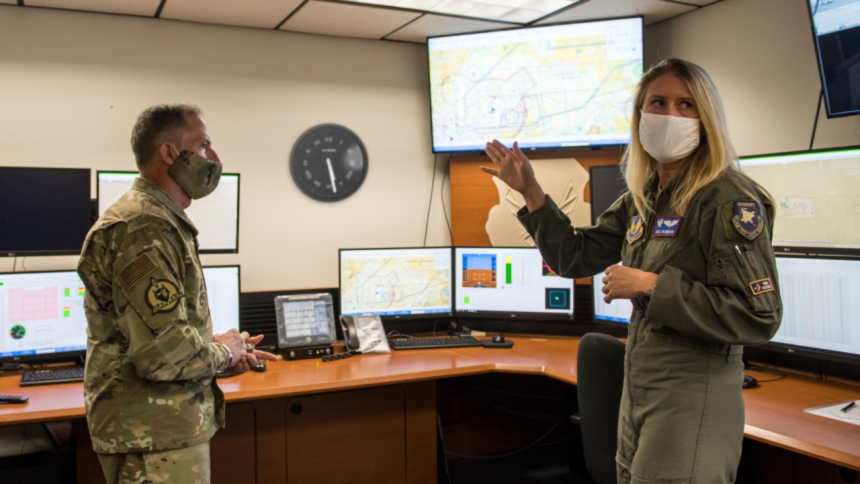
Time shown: 5:28
